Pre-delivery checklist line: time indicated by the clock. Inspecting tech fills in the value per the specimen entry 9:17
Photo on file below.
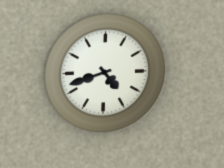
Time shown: 4:42
